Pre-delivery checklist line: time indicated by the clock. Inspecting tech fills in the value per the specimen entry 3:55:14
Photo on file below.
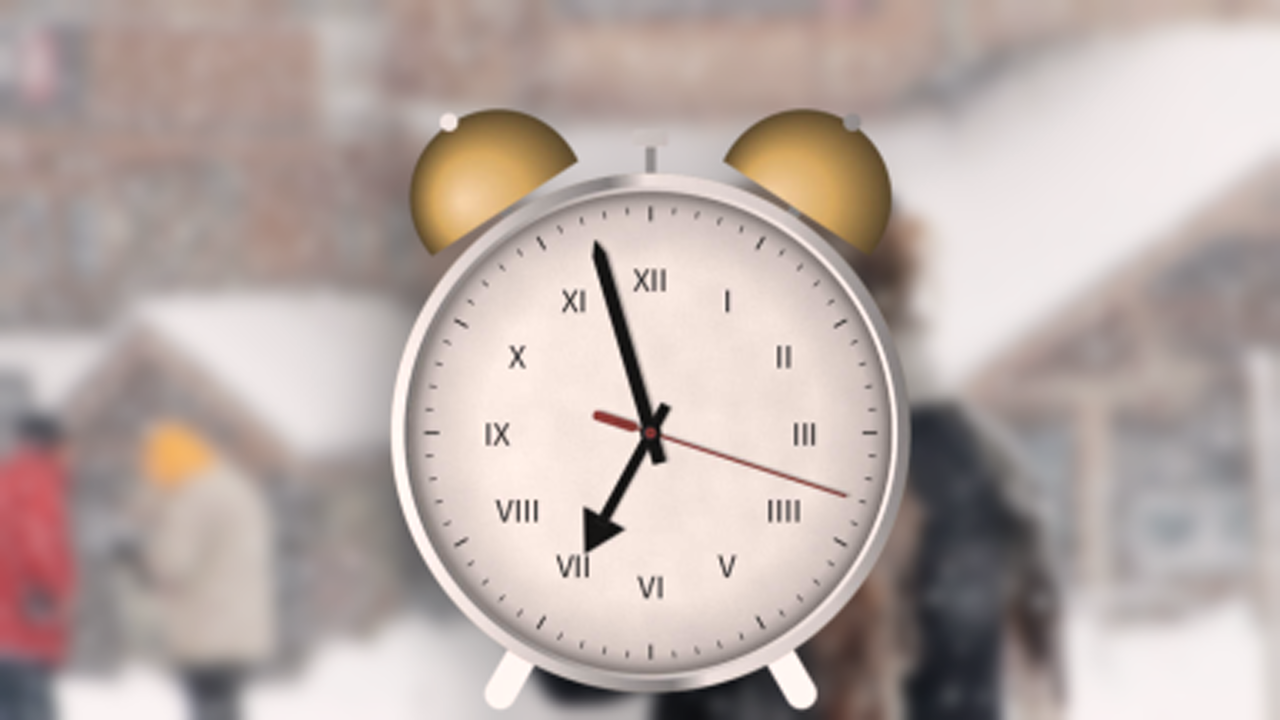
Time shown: 6:57:18
